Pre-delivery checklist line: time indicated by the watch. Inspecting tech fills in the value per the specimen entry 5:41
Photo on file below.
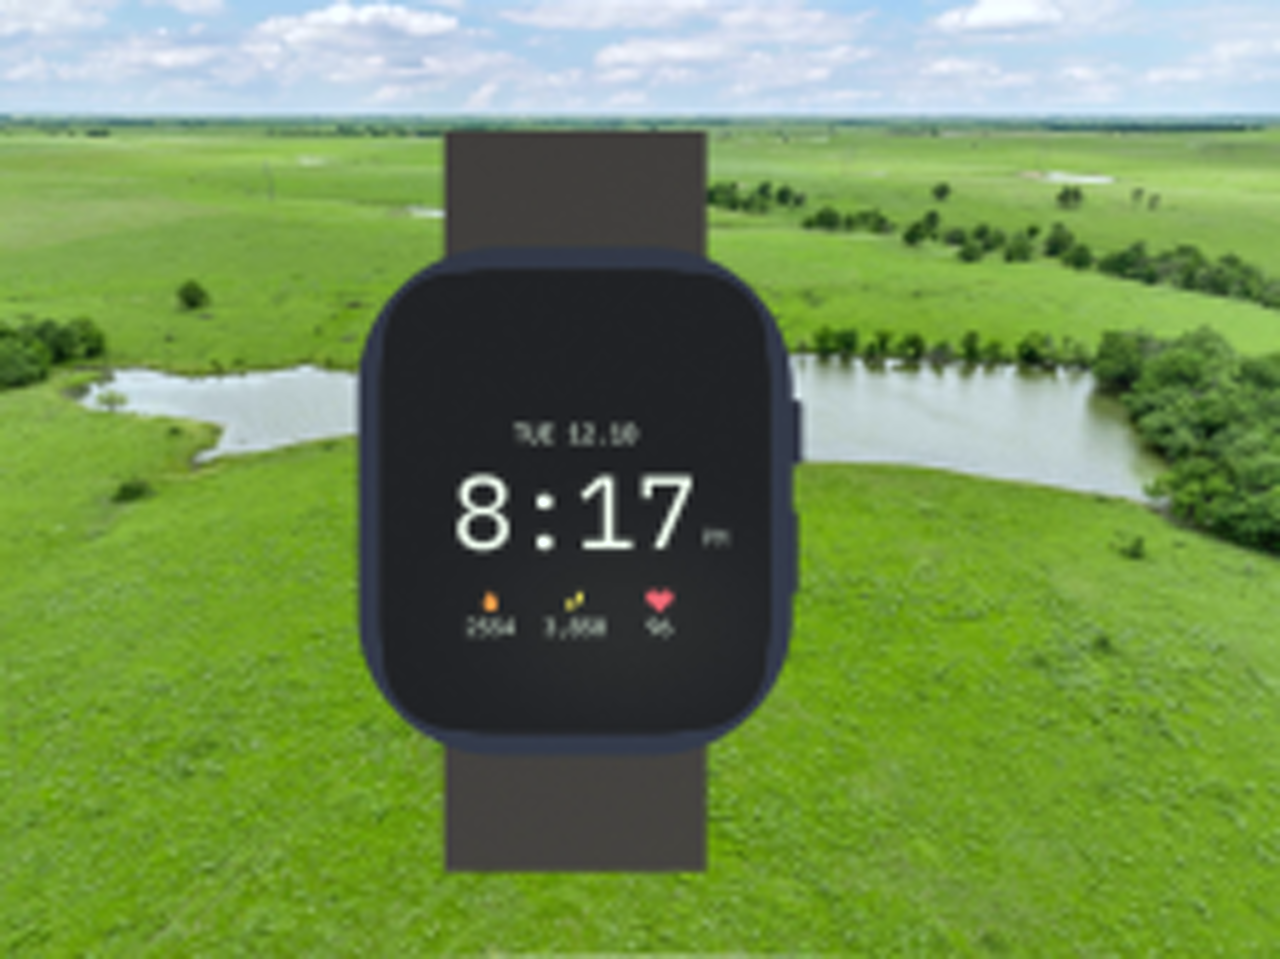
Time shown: 8:17
